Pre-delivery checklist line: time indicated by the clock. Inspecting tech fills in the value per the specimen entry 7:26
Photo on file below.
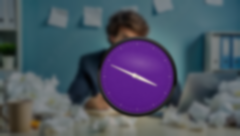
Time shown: 3:49
